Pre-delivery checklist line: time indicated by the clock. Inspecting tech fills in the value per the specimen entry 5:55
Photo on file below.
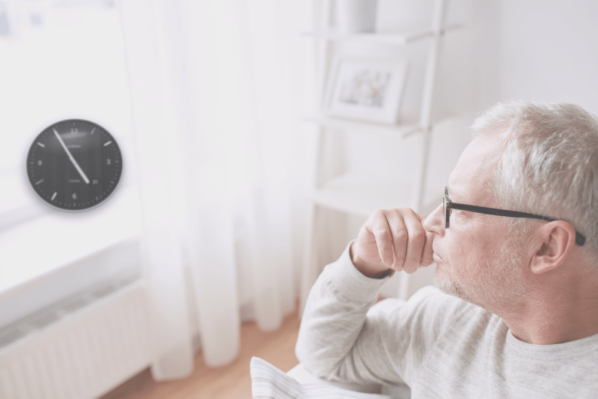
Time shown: 4:55
